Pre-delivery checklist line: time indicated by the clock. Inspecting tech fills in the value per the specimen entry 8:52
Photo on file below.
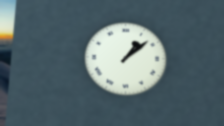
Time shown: 1:08
